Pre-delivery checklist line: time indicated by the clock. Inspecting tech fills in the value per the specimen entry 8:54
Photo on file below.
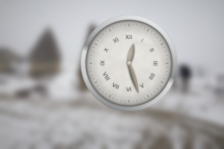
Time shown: 12:27
